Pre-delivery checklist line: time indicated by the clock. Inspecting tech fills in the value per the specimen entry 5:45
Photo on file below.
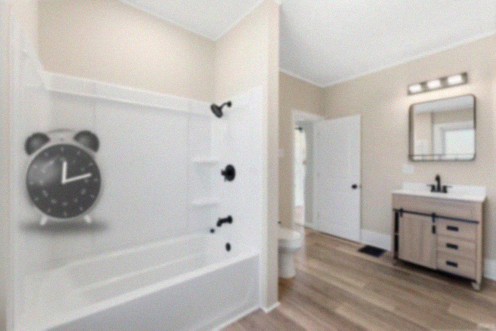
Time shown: 12:13
